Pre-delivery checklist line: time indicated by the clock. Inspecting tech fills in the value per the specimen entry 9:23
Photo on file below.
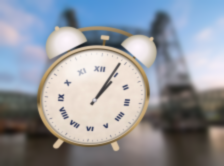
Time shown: 1:04
